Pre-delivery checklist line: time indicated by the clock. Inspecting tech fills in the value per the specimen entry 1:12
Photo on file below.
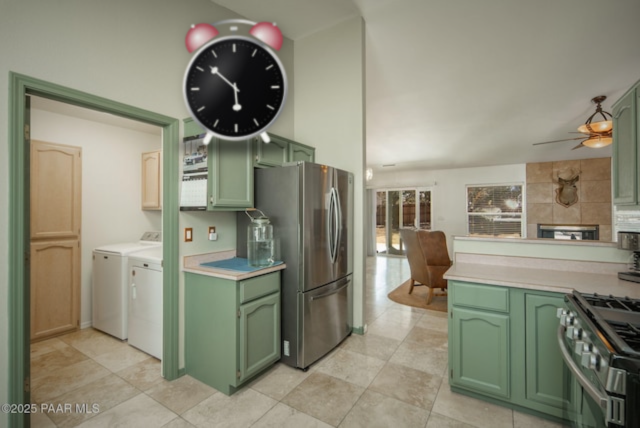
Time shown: 5:52
